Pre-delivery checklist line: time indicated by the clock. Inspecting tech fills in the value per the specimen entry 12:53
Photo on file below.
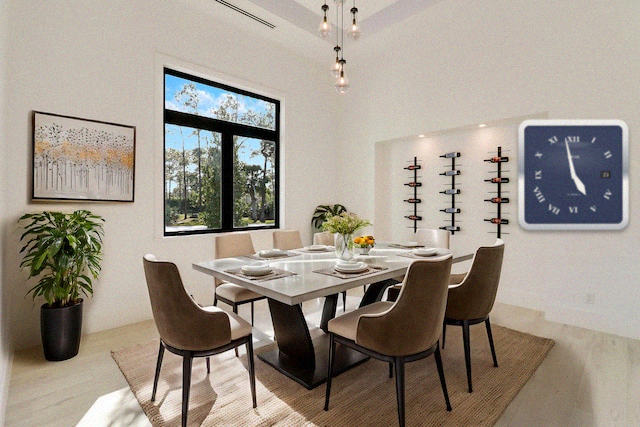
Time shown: 4:58
